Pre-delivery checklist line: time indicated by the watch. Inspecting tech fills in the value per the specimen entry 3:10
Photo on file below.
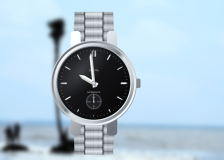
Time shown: 9:59
